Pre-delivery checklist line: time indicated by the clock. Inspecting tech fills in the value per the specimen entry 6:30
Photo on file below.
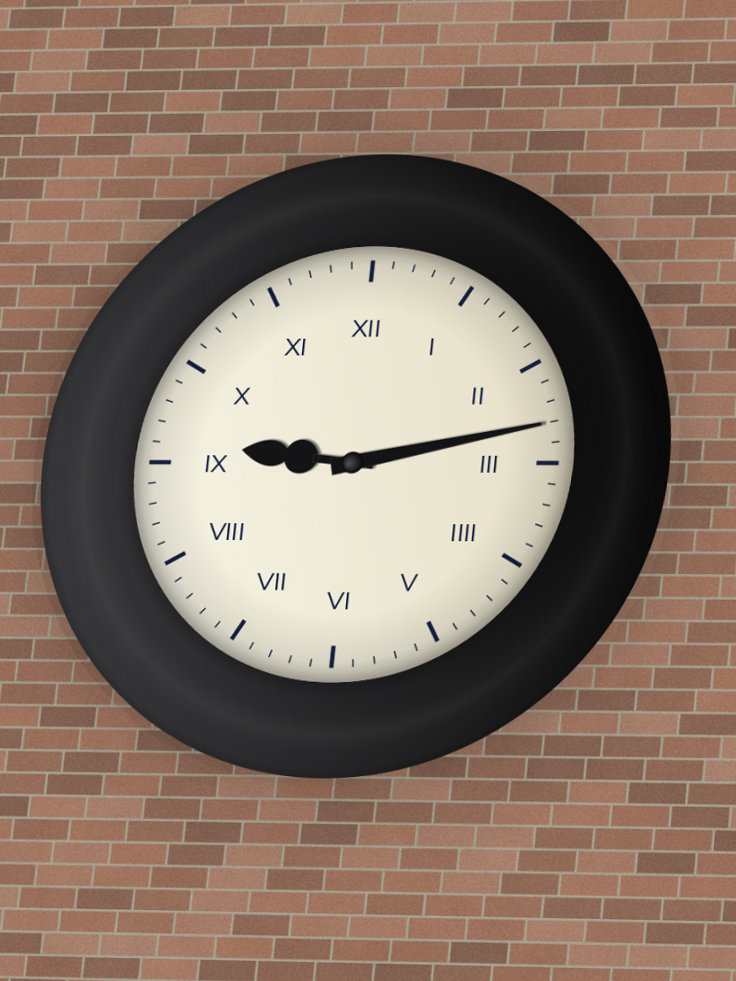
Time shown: 9:13
